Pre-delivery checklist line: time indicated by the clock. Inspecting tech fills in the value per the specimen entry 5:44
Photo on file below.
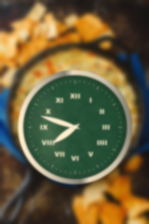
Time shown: 7:48
